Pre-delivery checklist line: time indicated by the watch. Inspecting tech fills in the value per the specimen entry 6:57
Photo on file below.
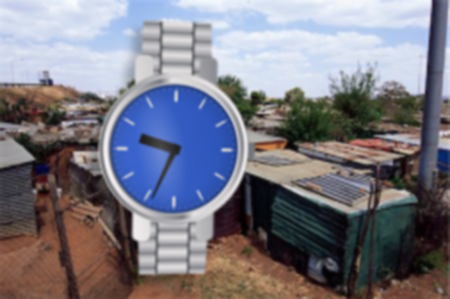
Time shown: 9:34
